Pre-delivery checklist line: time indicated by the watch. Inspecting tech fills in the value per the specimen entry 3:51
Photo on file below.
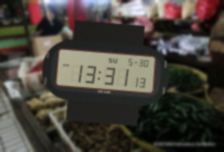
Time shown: 13:31
